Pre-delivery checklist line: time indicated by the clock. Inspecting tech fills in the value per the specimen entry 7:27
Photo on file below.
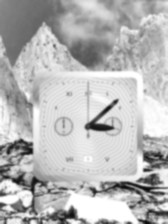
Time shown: 3:08
